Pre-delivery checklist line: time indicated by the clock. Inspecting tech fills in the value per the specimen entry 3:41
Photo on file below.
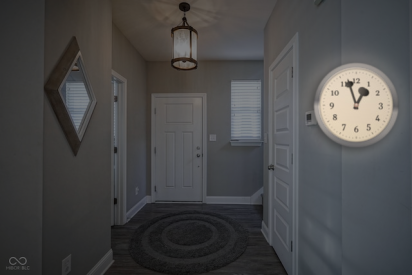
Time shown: 12:57
